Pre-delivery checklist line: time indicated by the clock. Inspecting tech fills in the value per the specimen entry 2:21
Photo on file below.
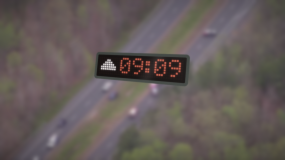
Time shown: 9:09
